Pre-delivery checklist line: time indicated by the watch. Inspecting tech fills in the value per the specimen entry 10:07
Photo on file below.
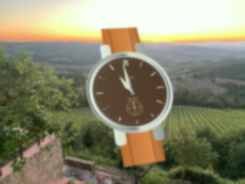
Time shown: 10:59
